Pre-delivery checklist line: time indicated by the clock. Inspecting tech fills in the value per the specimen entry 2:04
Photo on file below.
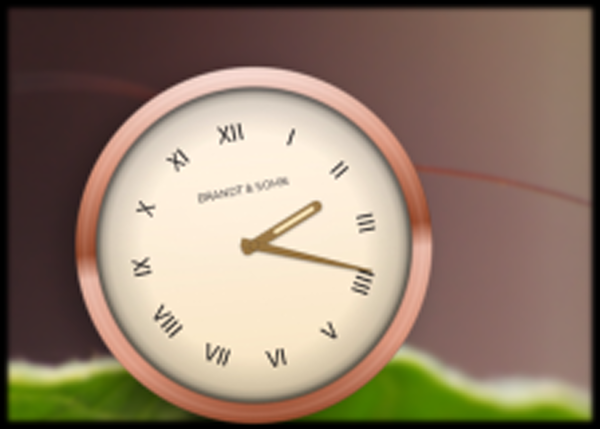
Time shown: 2:19
